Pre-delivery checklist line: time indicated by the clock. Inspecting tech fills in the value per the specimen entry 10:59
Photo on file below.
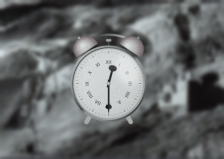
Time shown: 12:30
